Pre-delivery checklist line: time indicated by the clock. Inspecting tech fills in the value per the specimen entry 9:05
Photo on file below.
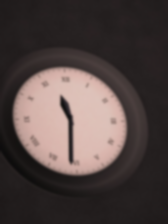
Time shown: 11:31
